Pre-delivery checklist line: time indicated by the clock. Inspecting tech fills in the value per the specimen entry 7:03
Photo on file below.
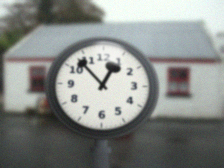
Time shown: 12:53
